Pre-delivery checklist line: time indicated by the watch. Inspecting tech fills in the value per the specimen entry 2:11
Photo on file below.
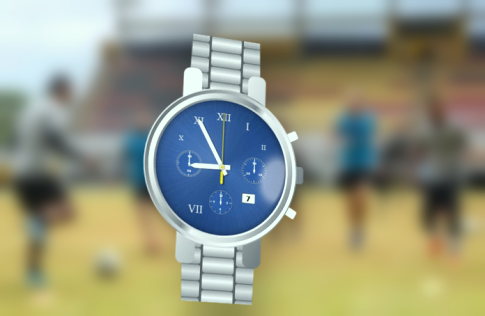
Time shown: 8:55
